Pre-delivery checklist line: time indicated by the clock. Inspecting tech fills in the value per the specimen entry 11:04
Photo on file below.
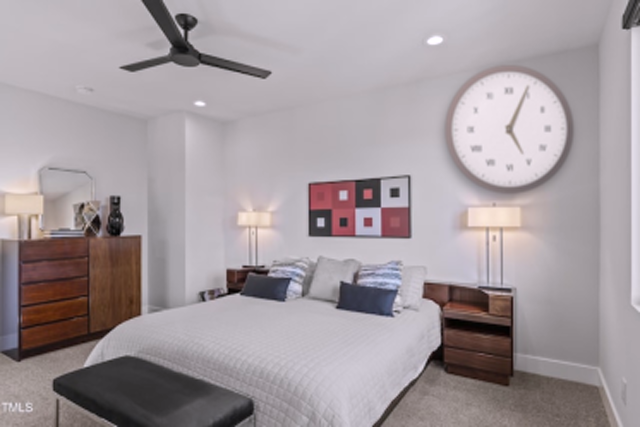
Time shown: 5:04
